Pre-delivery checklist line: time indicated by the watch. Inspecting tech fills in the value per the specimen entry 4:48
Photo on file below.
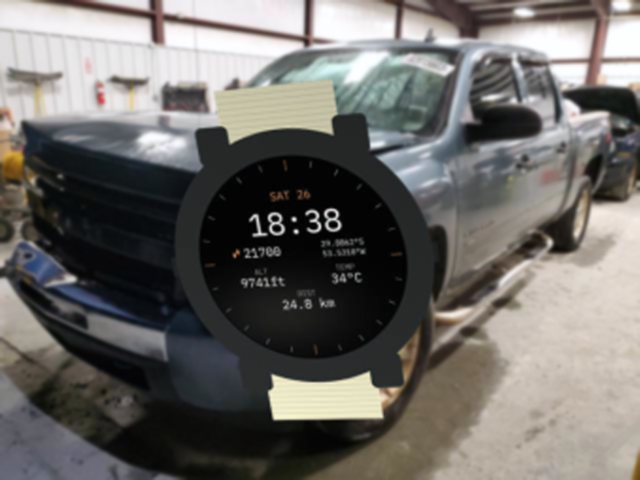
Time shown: 18:38
